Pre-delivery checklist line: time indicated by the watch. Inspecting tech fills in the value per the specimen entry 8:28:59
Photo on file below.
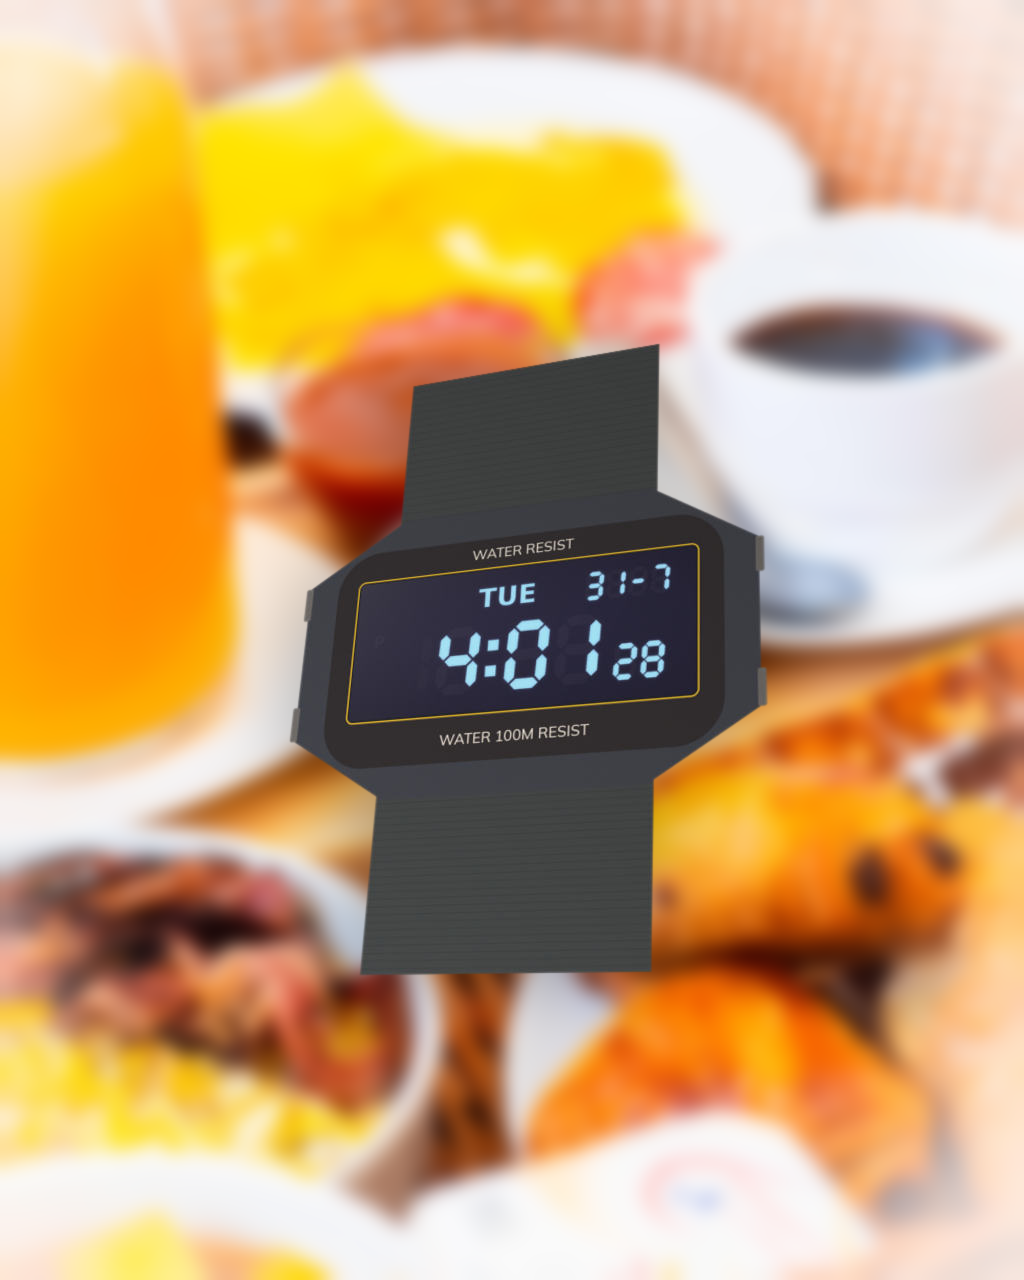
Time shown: 4:01:28
